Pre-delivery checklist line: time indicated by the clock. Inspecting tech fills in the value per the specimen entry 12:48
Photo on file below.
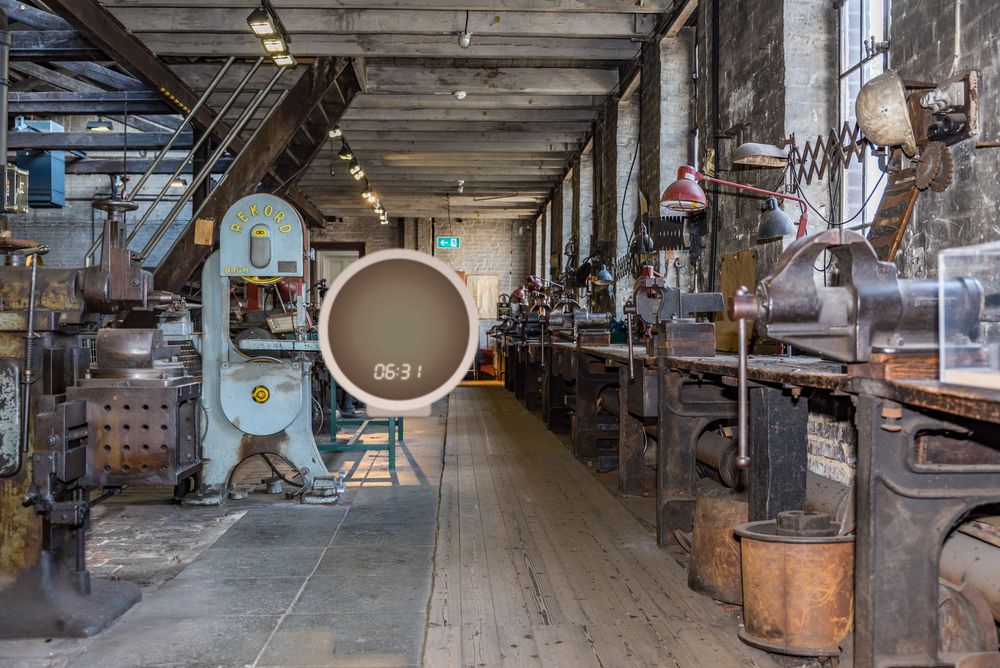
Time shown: 6:31
